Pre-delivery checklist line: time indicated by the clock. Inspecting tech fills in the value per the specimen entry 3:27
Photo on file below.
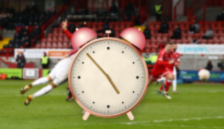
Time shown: 4:53
